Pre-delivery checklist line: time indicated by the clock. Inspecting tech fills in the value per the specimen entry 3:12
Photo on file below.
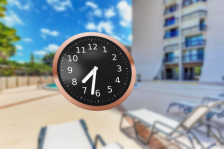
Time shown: 7:32
